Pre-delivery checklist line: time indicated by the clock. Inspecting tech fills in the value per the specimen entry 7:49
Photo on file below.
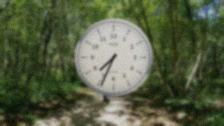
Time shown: 7:34
